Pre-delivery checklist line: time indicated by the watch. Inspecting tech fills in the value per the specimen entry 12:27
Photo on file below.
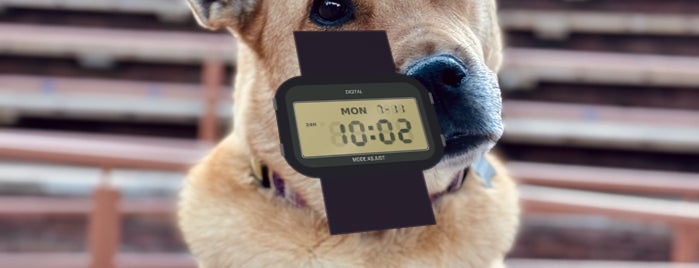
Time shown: 10:02
